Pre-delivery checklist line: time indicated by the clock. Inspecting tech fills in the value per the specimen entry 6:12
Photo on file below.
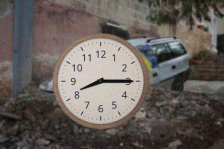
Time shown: 8:15
